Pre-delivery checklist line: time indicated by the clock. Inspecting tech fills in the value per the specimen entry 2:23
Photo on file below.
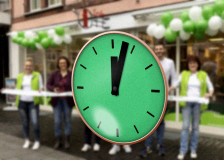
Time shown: 12:03
